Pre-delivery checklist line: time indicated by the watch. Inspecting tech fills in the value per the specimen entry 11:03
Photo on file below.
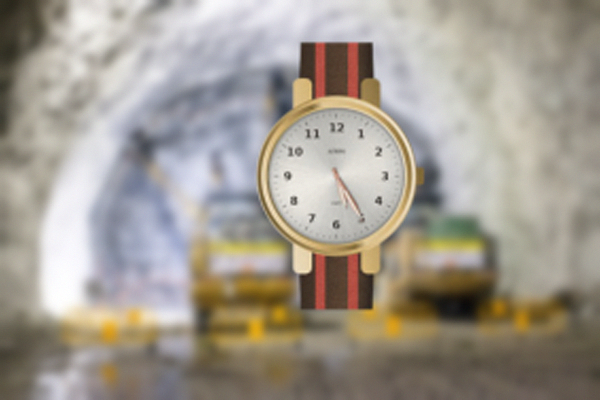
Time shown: 5:25
